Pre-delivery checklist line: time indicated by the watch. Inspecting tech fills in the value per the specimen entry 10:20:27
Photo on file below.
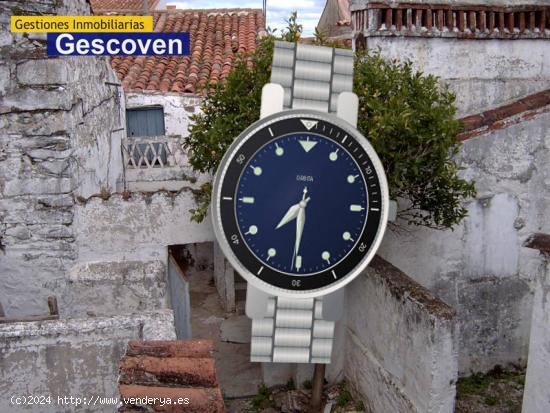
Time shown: 7:30:31
